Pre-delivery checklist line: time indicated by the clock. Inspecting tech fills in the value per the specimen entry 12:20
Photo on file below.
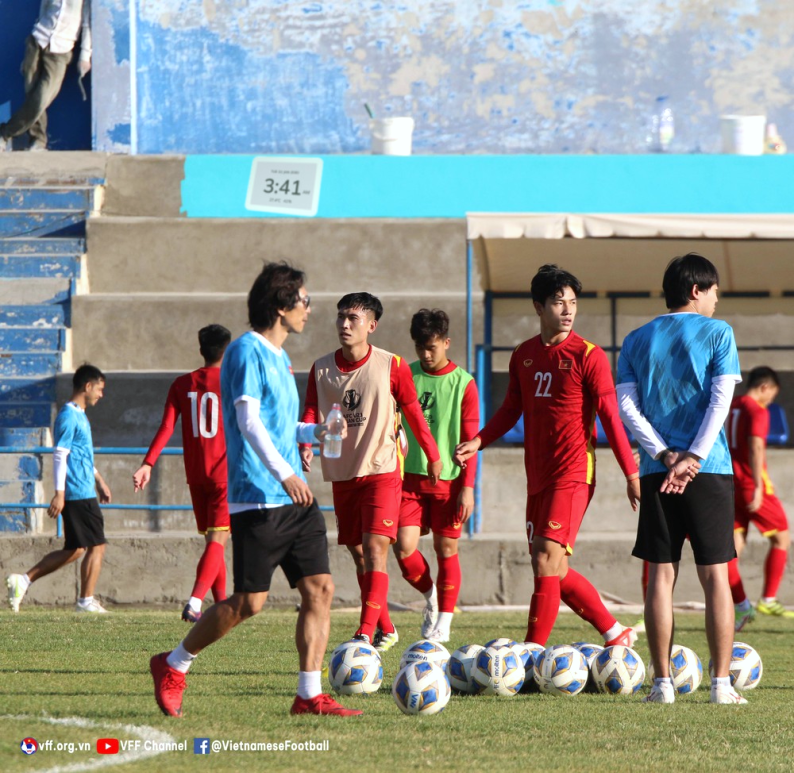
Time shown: 3:41
